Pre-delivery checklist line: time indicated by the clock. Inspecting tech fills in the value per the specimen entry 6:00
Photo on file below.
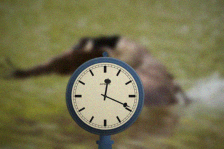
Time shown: 12:19
